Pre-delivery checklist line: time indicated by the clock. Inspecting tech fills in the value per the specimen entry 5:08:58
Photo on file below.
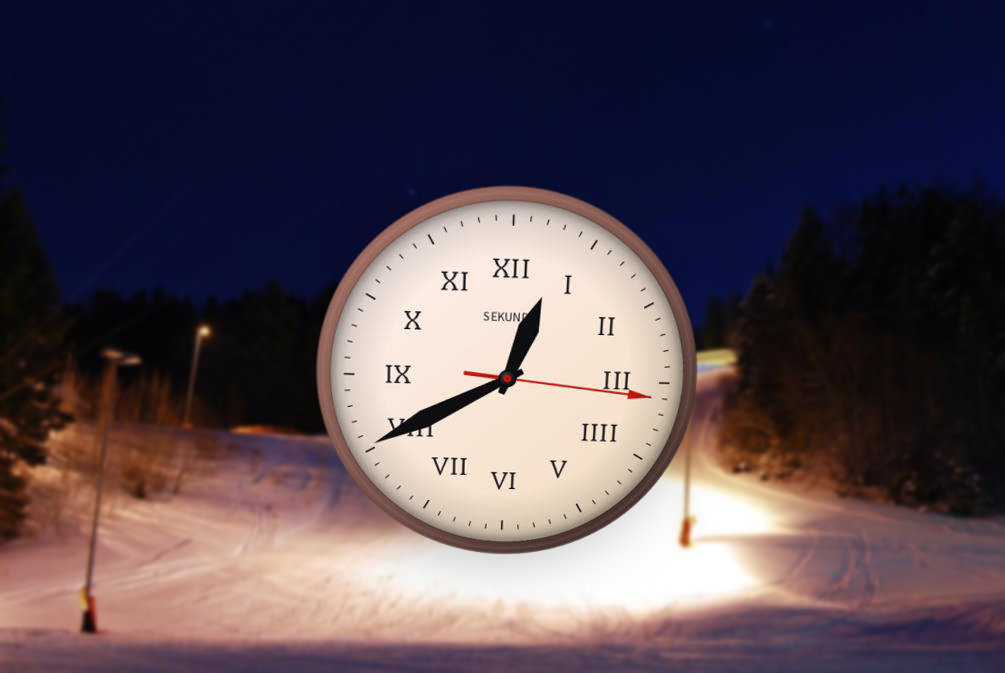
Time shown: 12:40:16
